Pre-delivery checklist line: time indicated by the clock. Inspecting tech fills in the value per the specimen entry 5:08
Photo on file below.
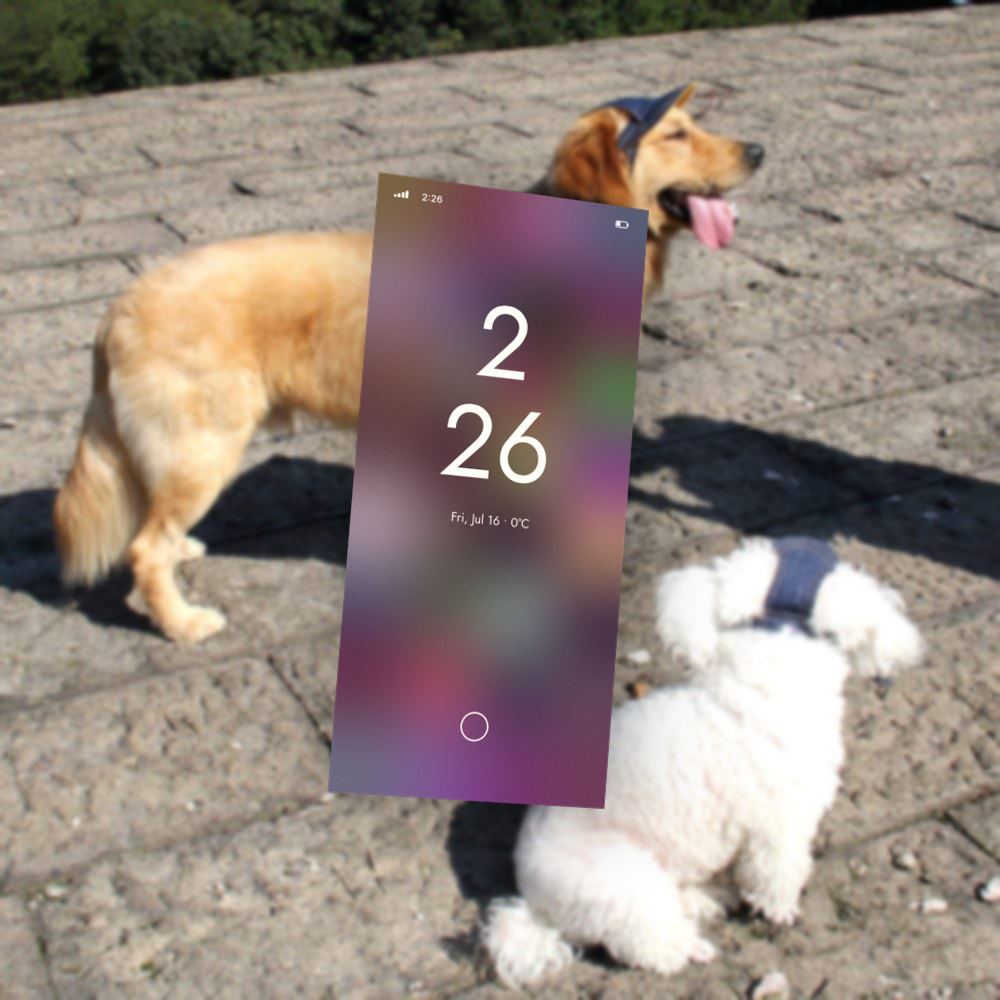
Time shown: 2:26
